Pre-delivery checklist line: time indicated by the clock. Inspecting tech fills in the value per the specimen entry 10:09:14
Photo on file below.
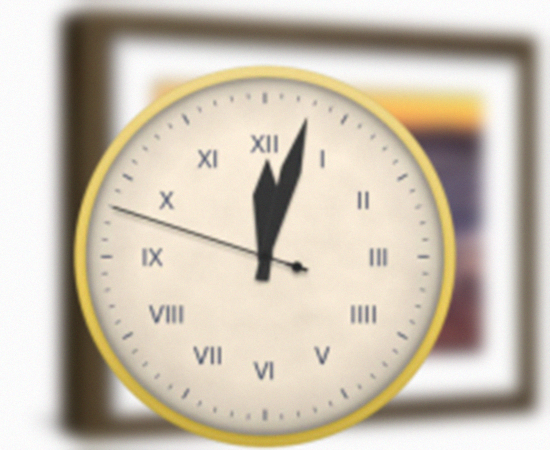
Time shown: 12:02:48
